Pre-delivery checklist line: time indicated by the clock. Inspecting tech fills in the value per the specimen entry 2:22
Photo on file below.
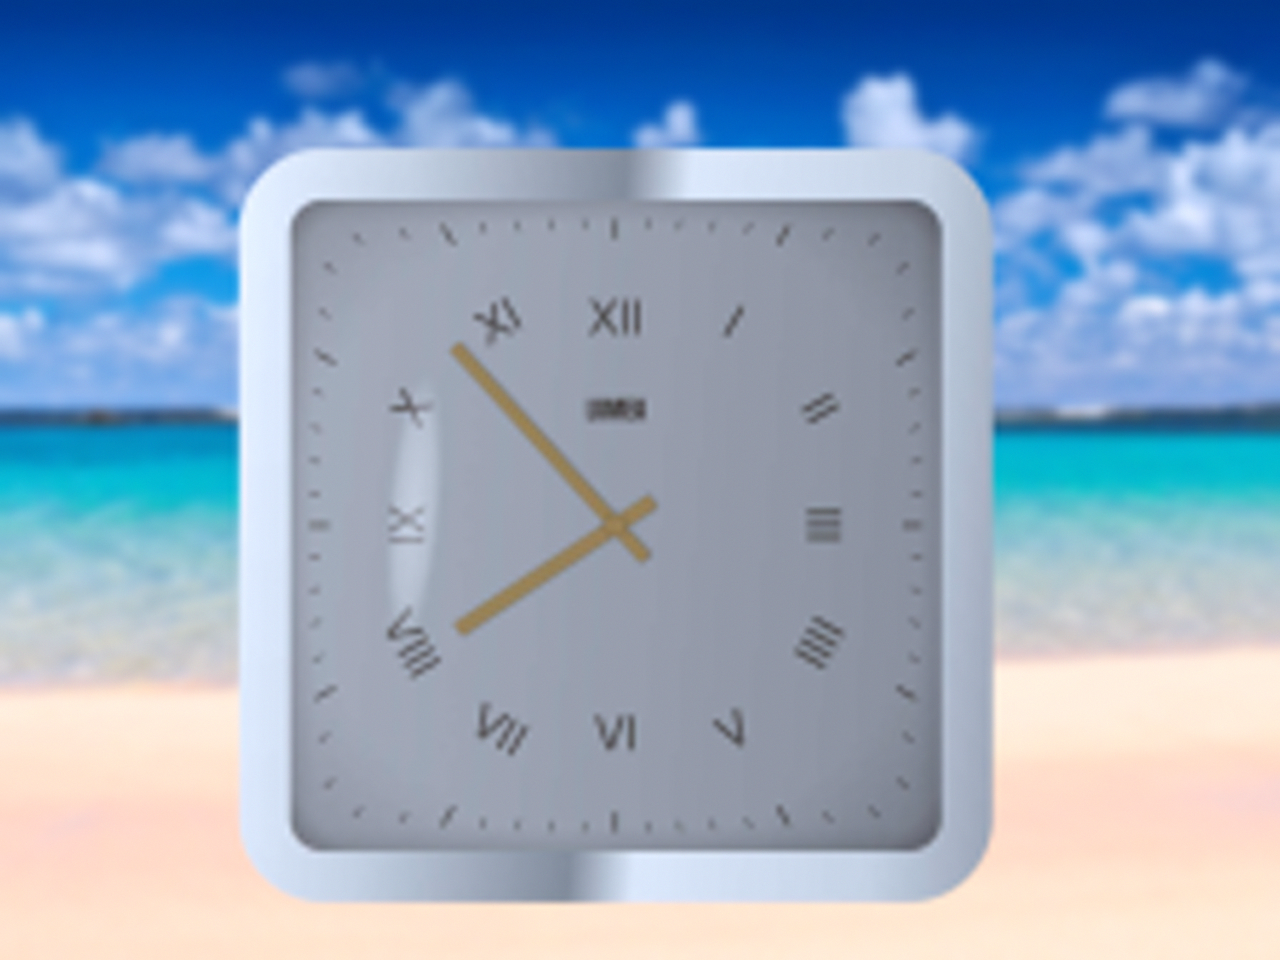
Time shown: 7:53
